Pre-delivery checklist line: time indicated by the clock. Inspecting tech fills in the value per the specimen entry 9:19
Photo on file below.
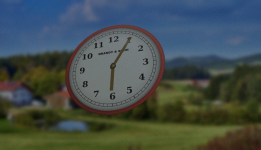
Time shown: 6:05
